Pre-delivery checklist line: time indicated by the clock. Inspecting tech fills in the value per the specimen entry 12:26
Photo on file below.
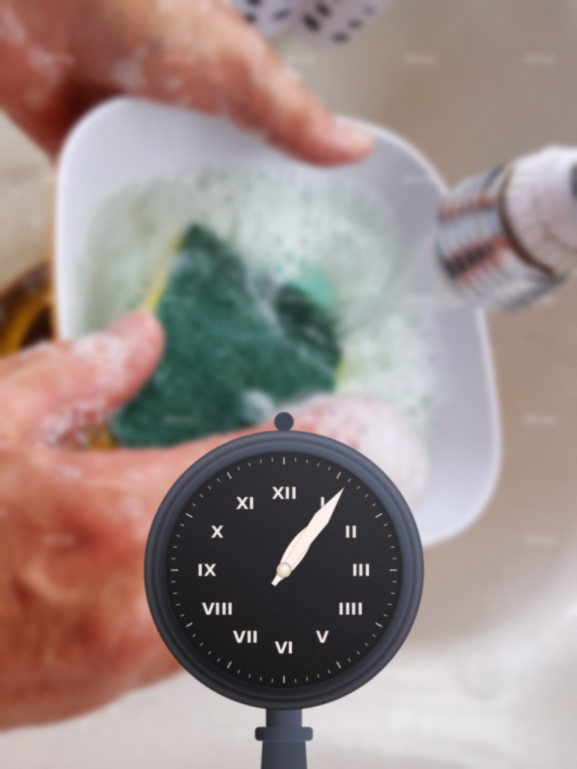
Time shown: 1:06
